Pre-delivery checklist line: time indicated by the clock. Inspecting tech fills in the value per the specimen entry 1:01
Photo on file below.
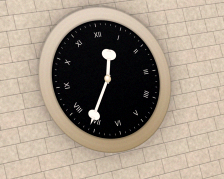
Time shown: 12:36
